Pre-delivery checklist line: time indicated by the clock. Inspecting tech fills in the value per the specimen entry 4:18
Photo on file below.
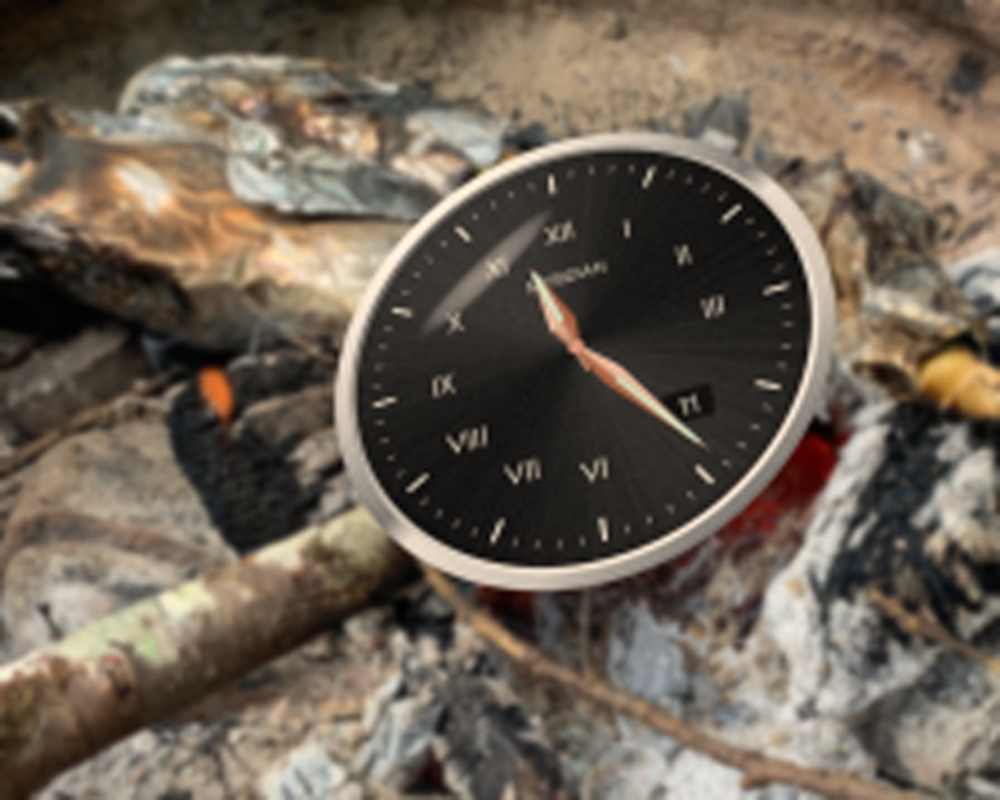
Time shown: 11:24
